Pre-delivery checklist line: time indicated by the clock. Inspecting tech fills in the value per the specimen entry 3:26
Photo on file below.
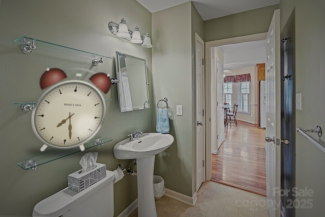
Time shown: 7:28
